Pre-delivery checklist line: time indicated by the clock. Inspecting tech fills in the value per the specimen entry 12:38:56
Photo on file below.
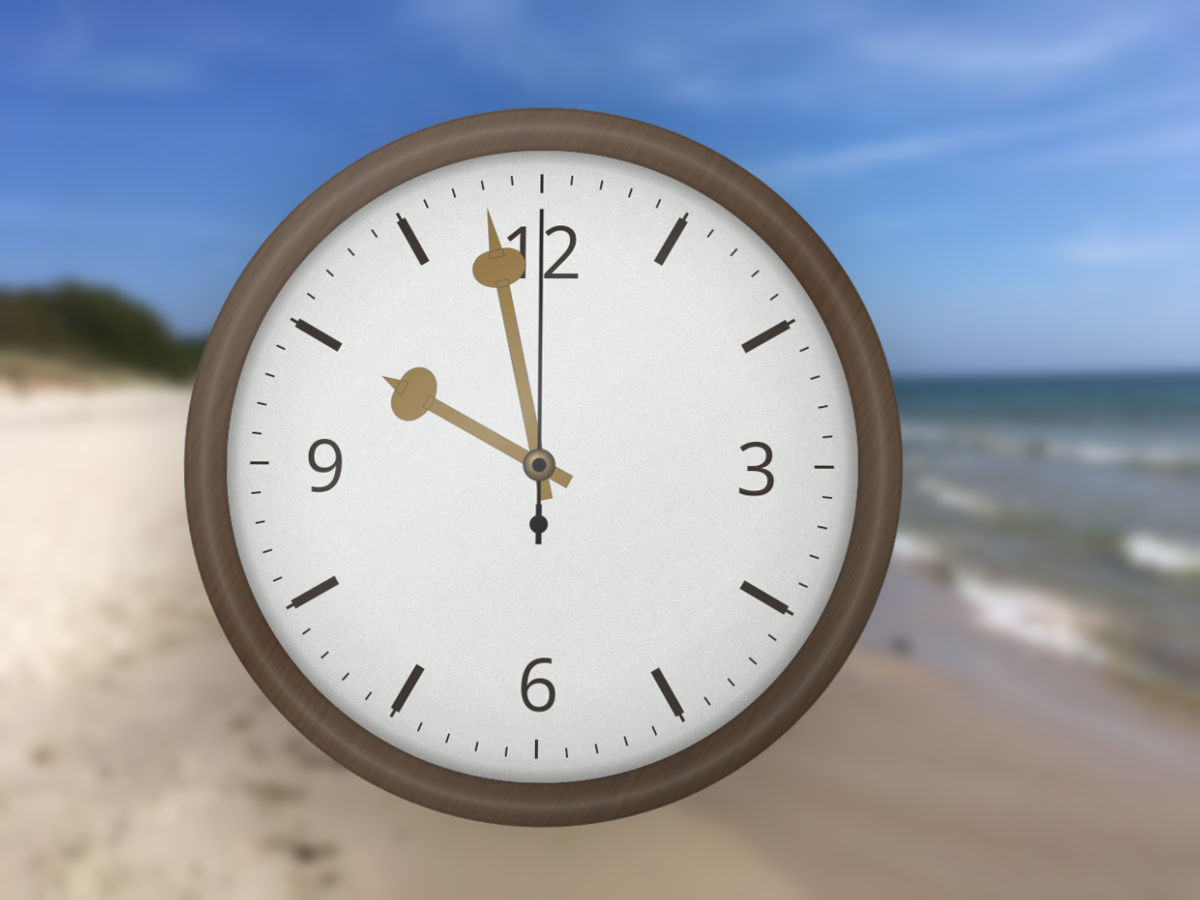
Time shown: 9:58:00
